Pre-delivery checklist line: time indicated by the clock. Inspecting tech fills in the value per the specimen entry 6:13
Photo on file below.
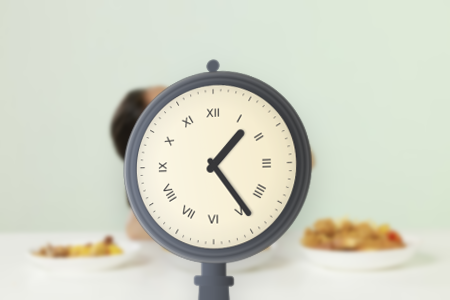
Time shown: 1:24
